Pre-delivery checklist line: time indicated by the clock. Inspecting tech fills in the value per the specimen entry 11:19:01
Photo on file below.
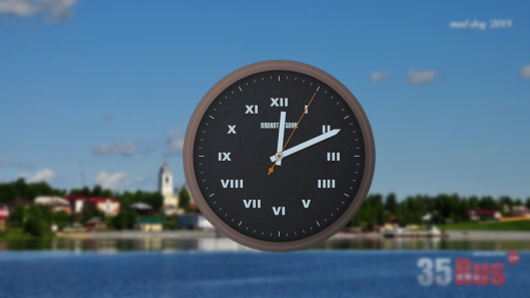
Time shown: 12:11:05
